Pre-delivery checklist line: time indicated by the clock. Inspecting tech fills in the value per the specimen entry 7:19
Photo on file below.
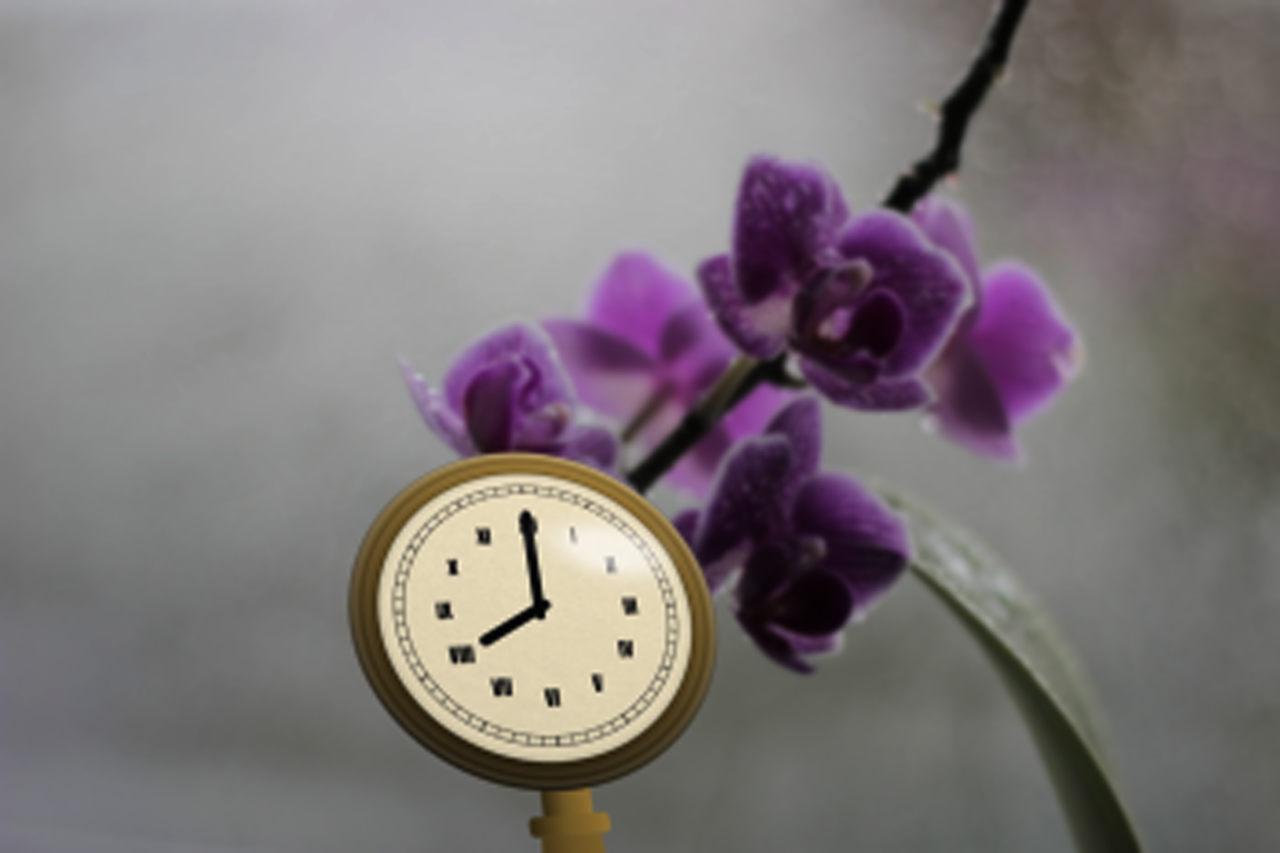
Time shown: 8:00
